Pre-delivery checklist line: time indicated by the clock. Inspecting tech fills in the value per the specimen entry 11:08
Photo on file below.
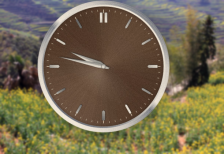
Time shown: 9:47
